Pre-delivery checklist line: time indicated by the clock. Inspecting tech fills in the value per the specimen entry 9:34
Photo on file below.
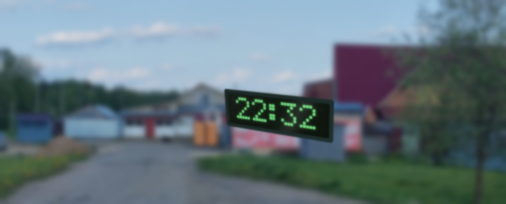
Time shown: 22:32
